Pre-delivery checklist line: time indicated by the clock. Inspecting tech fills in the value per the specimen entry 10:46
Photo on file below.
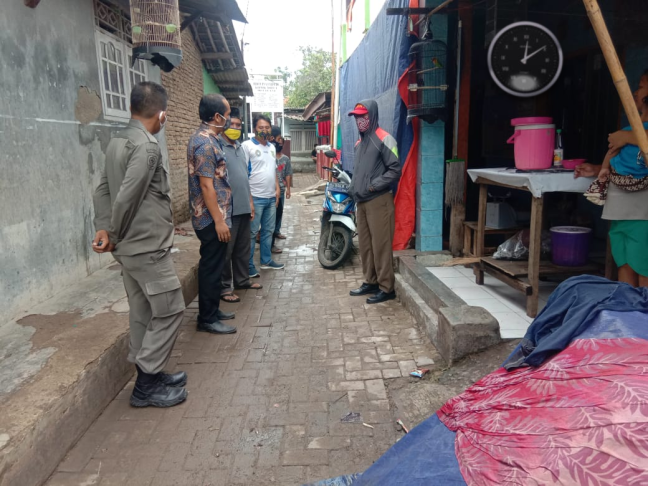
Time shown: 12:09
